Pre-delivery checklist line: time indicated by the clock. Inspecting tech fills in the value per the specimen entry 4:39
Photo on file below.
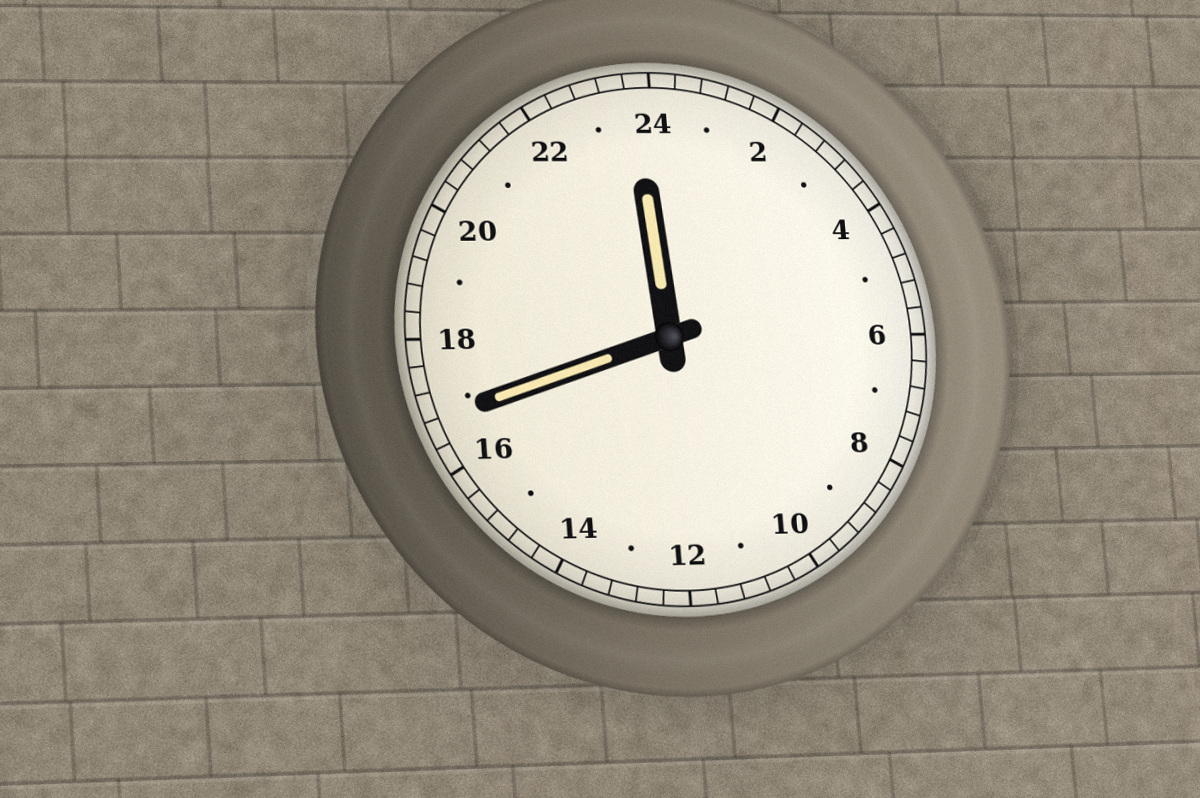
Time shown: 23:42
